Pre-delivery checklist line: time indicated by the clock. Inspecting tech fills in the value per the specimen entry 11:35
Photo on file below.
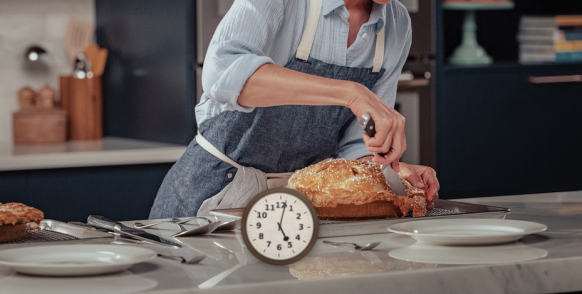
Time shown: 5:02
